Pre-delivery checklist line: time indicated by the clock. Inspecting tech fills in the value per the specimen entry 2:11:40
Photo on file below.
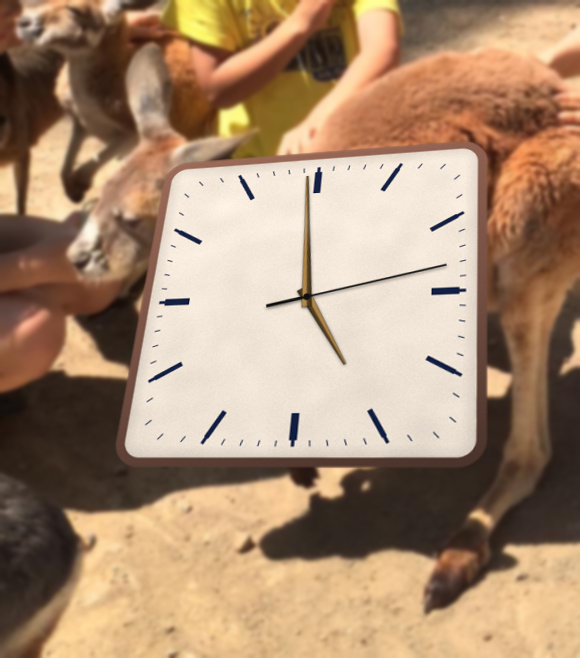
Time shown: 4:59:13
